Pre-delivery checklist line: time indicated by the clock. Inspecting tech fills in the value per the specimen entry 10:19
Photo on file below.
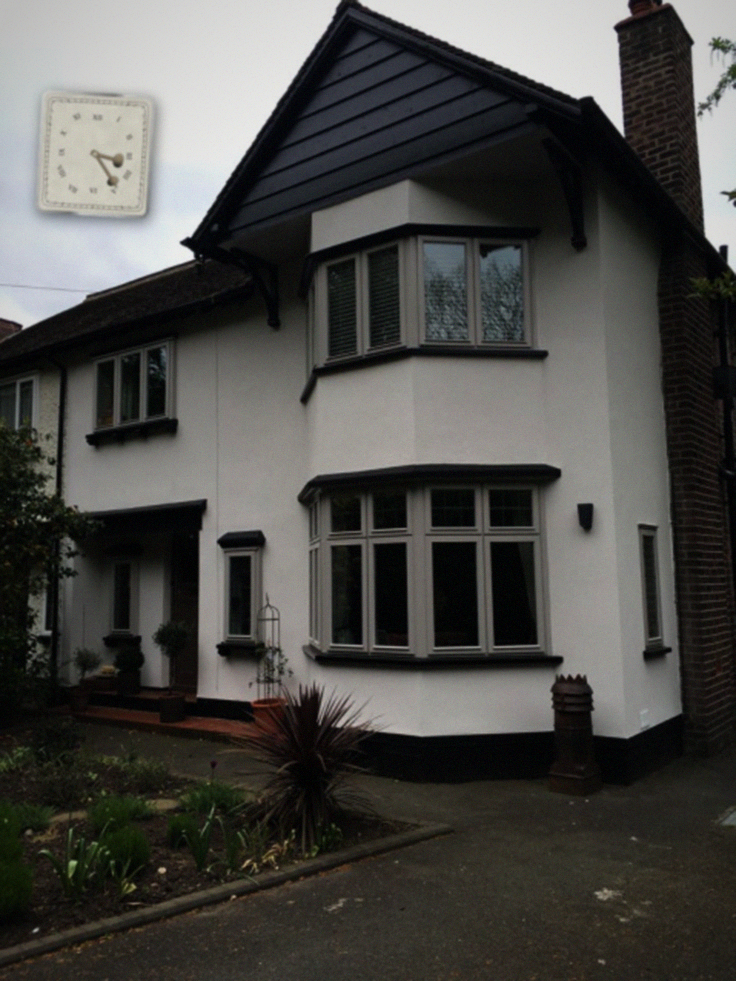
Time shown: 3:24
